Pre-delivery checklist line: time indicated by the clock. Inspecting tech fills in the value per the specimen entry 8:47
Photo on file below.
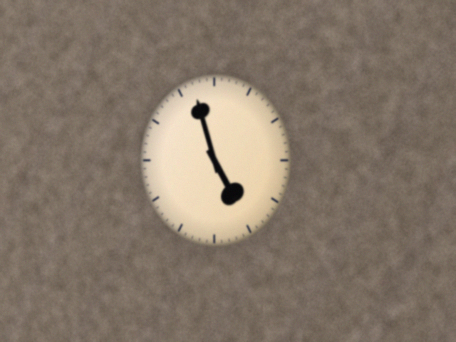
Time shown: 4:57
